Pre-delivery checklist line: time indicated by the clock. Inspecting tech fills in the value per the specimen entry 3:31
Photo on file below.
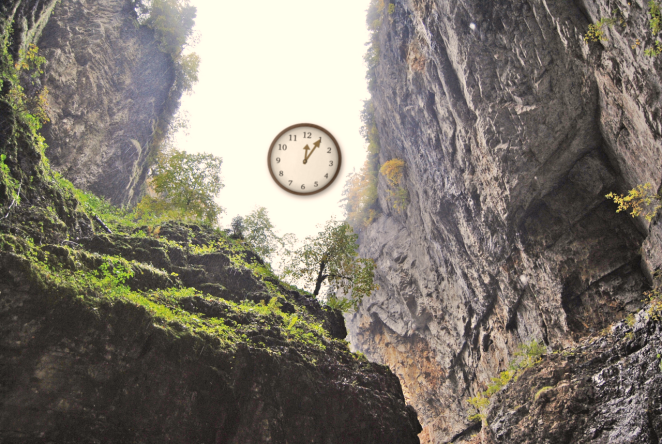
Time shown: 12:05
